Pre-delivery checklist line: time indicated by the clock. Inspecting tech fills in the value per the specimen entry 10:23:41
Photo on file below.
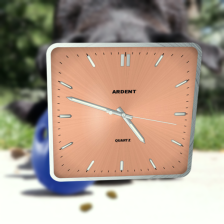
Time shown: 4:48:17
